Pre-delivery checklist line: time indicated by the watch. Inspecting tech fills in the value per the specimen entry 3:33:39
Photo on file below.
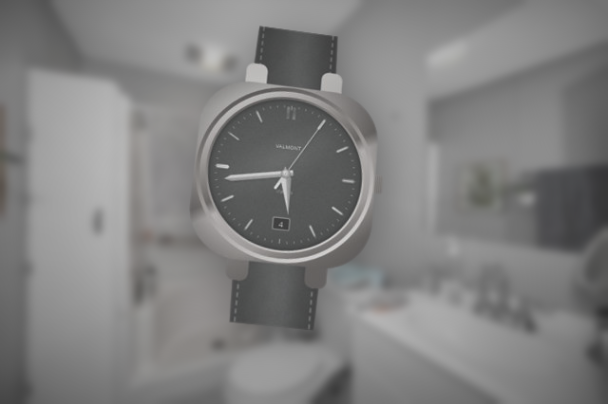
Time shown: 5:43:05
